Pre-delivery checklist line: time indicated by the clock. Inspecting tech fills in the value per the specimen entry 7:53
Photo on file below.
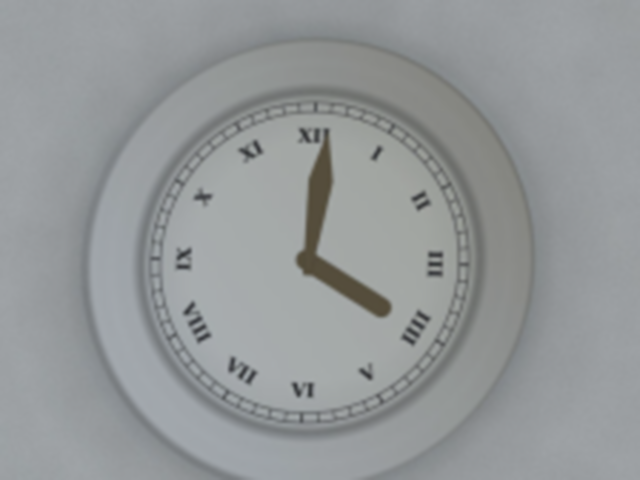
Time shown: 4:01
